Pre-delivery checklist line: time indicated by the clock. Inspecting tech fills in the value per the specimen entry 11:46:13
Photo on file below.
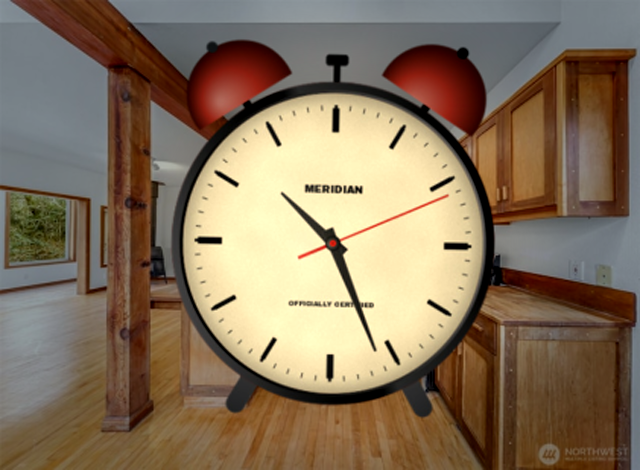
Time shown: 10:26:11
